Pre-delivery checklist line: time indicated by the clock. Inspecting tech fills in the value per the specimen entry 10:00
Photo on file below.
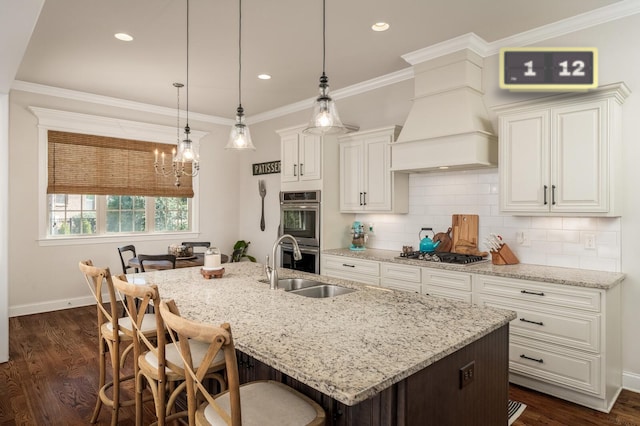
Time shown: 1:12
